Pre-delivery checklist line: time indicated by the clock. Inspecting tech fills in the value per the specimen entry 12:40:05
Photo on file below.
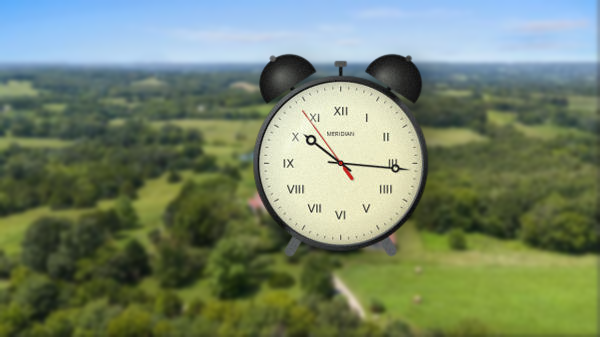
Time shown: 10:15:54
